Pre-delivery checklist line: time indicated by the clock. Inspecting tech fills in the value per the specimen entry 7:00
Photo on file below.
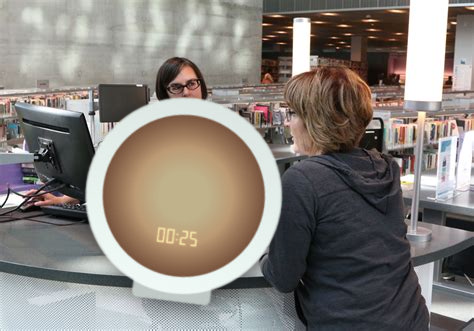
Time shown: 0:25
